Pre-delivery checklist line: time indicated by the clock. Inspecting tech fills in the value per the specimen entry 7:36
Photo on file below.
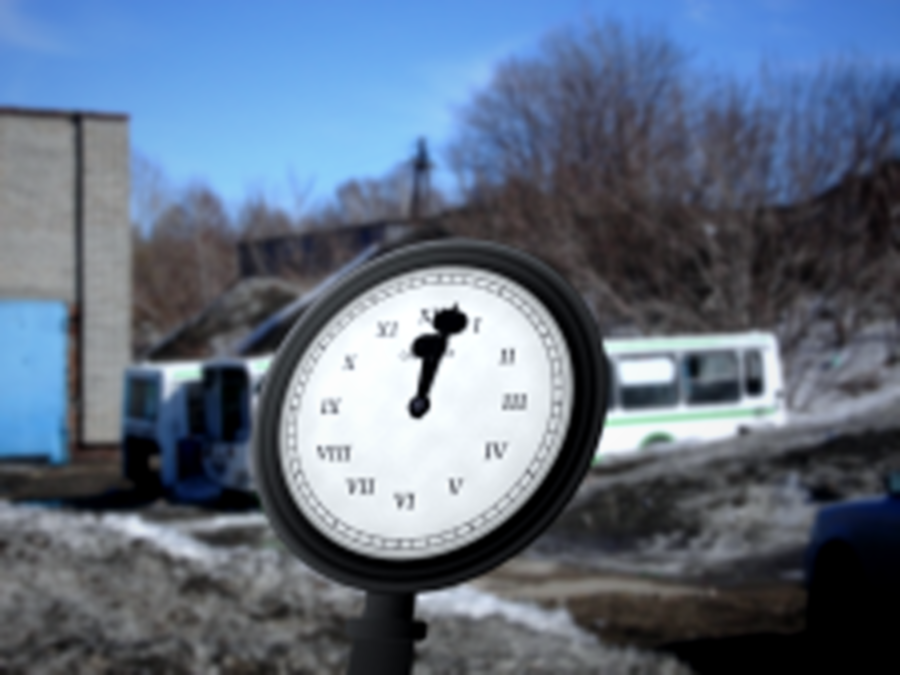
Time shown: 12:02
